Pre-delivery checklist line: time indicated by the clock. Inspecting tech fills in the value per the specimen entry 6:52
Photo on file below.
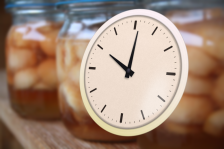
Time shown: 10:01
